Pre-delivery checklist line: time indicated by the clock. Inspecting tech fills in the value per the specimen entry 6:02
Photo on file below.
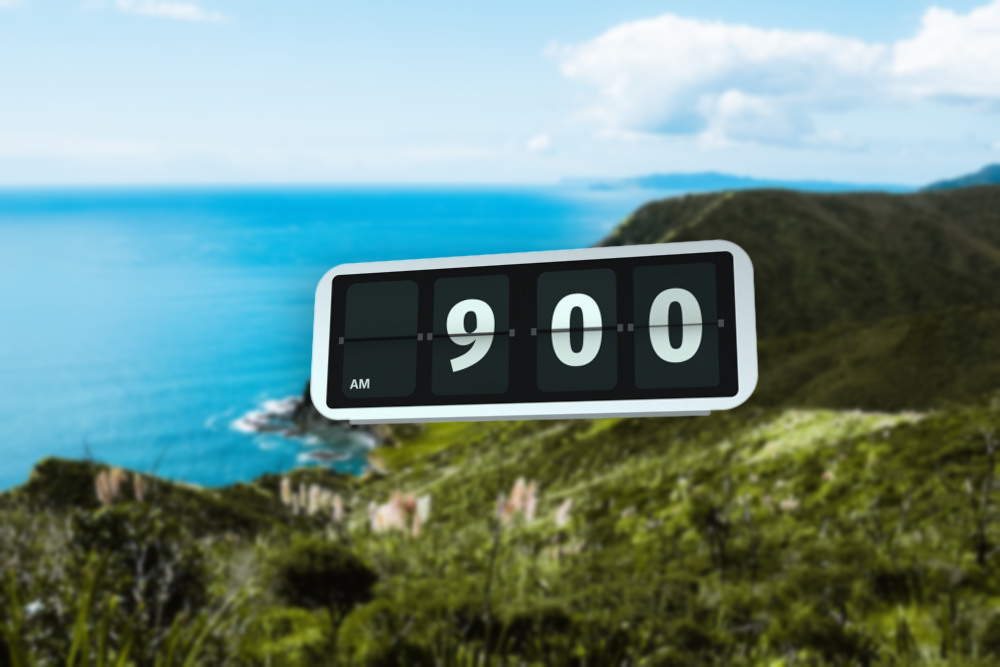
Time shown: 9:00
